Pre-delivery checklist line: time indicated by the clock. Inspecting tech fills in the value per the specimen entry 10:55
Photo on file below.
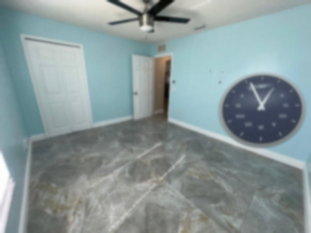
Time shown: 12:56
